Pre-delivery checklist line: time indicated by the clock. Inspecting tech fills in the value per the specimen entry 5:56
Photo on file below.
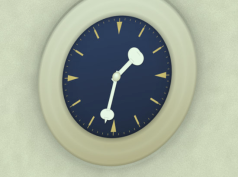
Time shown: 1:32
